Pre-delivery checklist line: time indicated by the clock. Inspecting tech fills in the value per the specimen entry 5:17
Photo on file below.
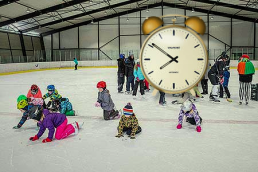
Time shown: 7:51
